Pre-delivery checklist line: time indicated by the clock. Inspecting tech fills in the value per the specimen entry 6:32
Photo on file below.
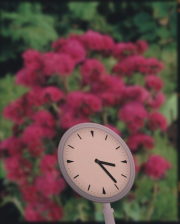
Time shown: 3:24
